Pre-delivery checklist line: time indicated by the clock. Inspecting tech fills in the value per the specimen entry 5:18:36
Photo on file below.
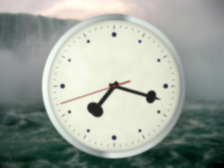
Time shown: 7:17:42
